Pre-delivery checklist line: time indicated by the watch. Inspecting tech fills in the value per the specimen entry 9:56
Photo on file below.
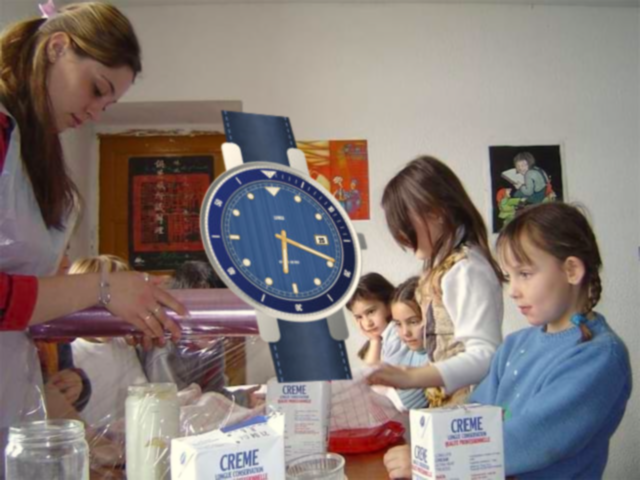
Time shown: 6:19
